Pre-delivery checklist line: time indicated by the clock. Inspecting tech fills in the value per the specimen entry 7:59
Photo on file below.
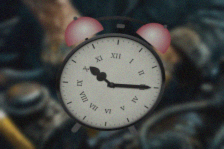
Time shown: 10:15
